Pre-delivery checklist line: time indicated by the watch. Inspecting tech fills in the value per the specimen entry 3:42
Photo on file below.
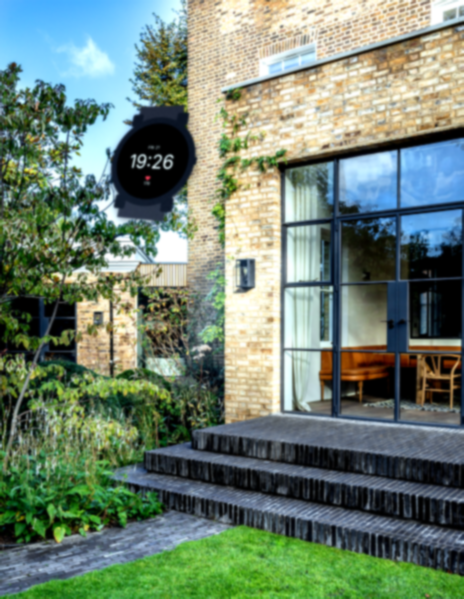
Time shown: 19:26
